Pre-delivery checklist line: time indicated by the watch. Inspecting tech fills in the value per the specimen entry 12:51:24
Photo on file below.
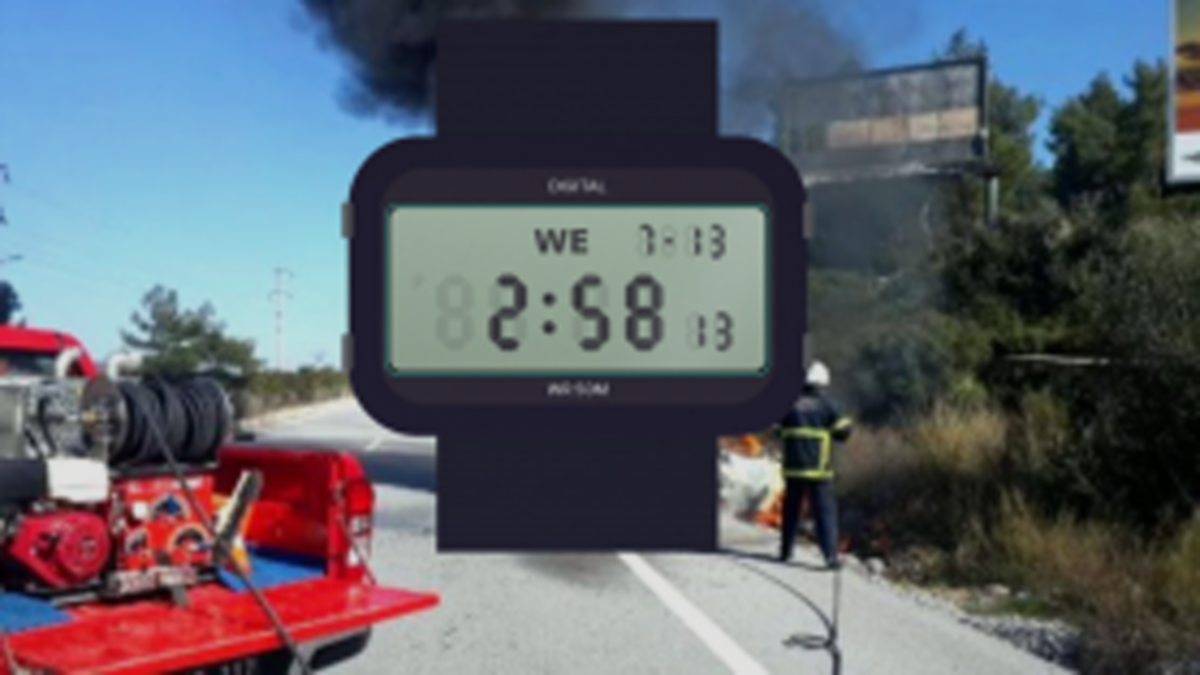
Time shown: 2:58:13
